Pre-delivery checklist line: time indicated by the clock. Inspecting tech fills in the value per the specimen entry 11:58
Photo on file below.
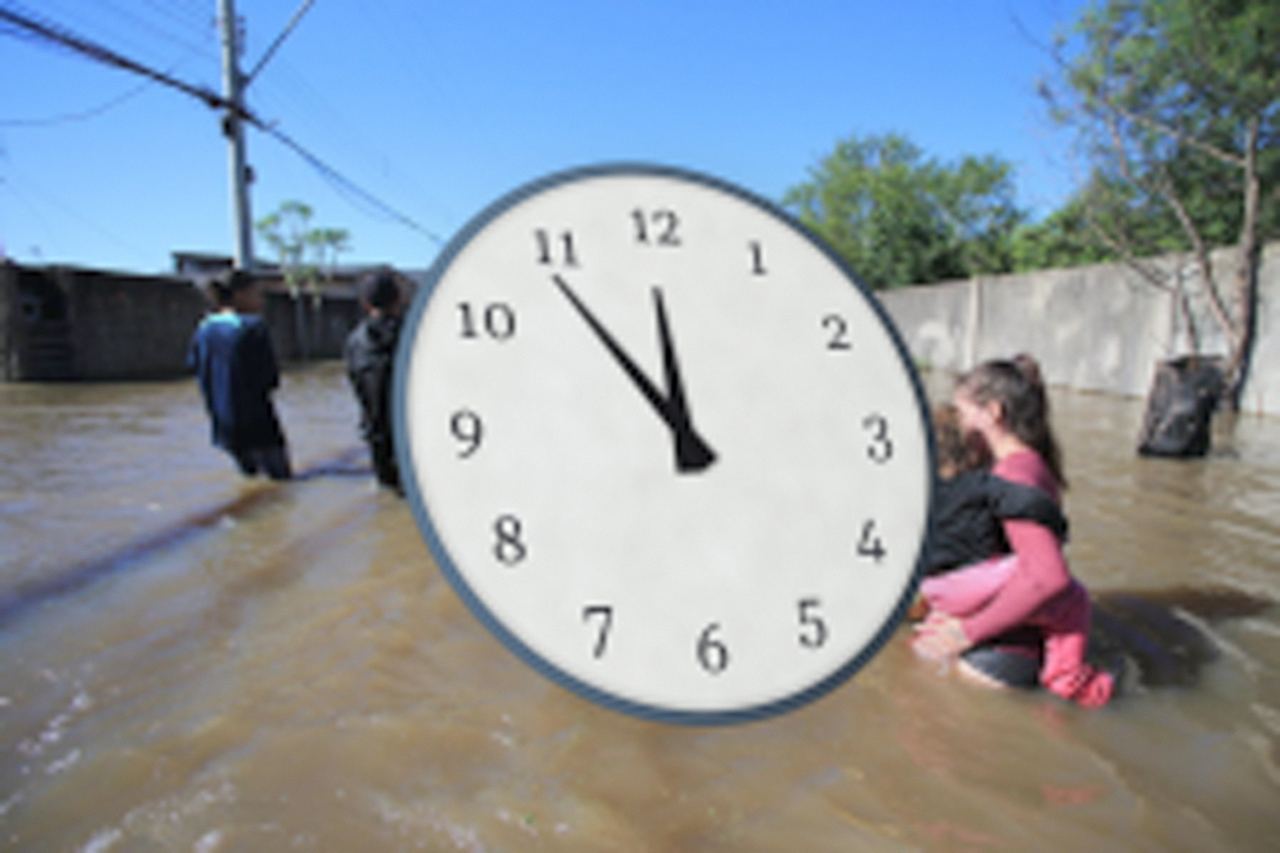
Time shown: 11:54
